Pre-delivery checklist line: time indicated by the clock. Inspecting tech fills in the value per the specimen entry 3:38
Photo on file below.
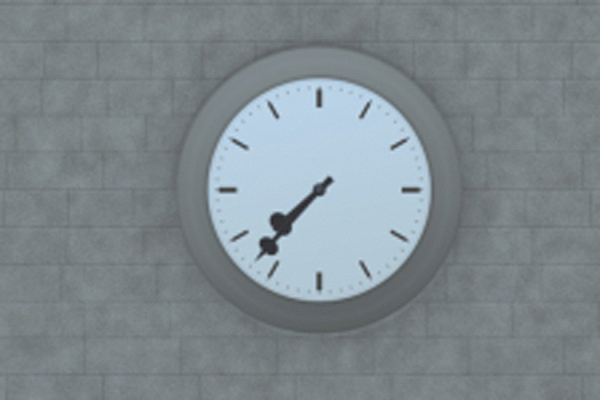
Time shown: 7:37
